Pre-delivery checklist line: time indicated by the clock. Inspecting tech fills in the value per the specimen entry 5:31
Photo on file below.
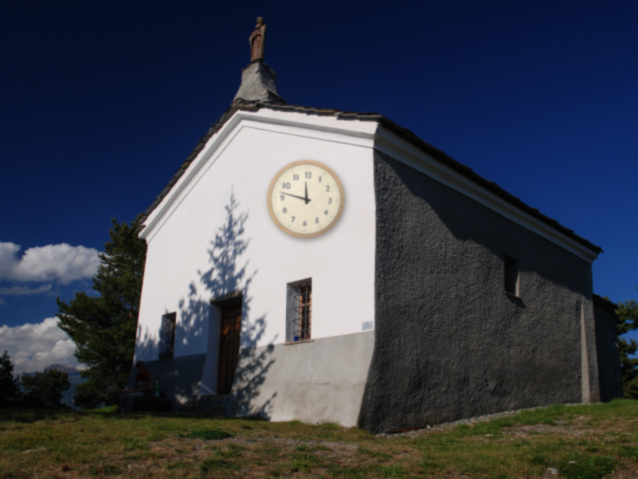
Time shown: 11:47
